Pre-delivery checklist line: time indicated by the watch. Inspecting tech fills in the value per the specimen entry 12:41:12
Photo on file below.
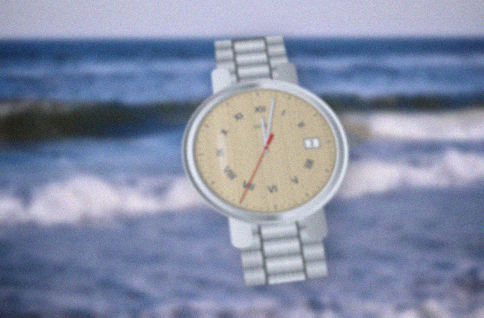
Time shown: 12:02:35
